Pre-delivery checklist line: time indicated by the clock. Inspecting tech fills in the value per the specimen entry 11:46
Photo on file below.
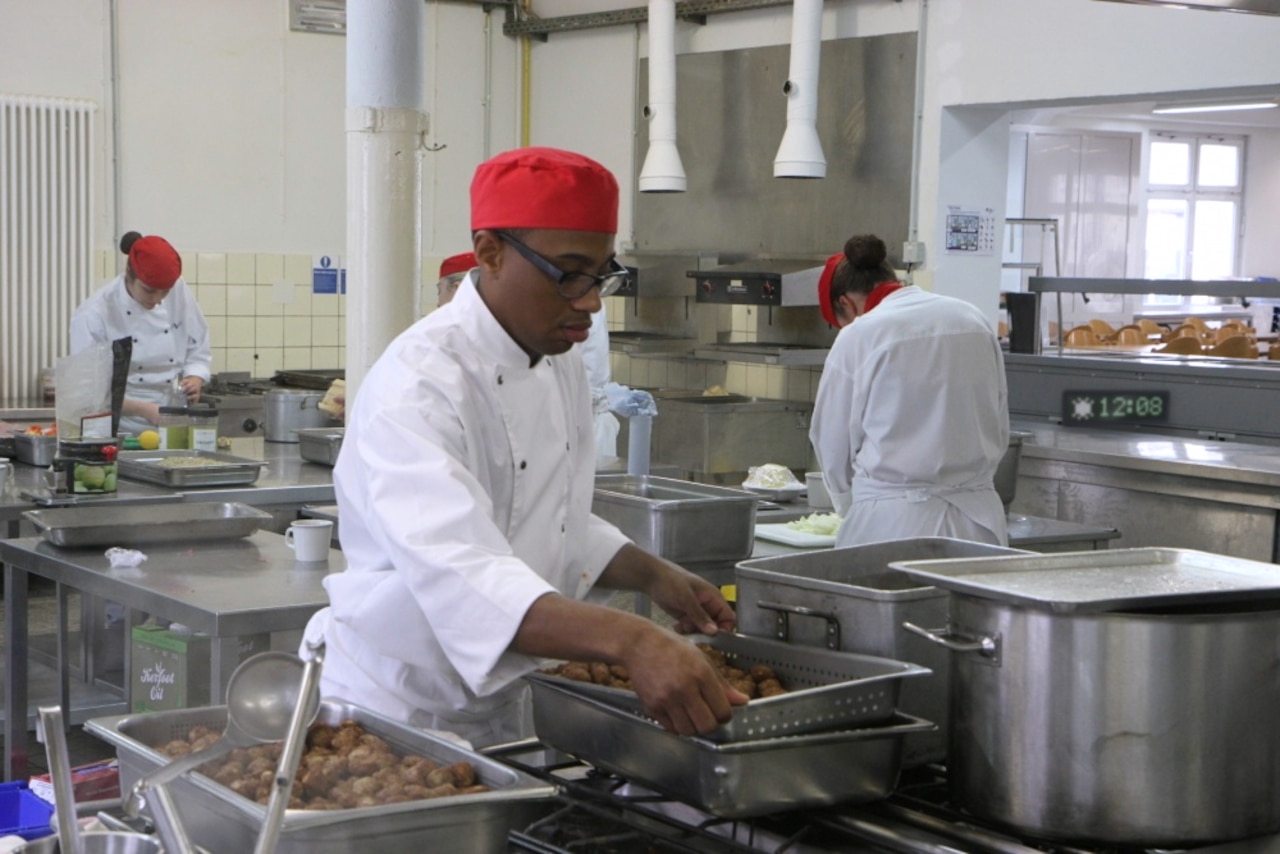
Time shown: 12:08
